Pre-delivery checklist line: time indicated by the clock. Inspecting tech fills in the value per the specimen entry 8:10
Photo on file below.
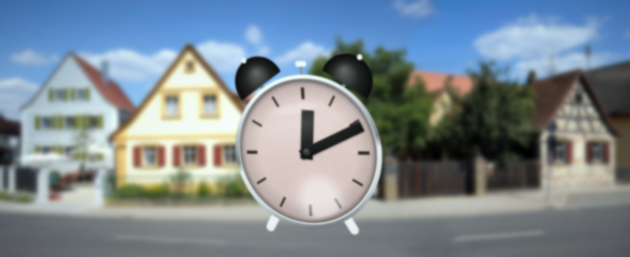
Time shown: 12:11
